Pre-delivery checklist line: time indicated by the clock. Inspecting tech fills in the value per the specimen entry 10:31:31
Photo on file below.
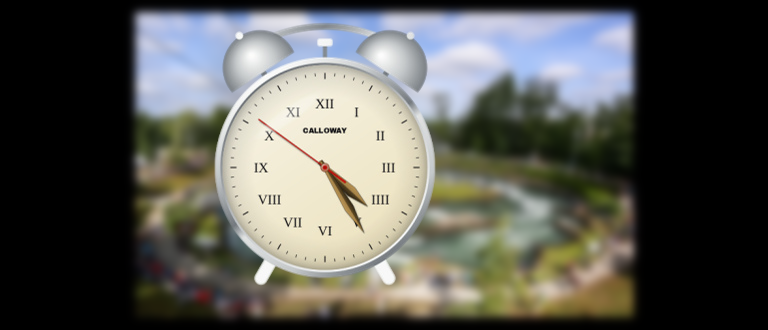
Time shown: 4:24:51
